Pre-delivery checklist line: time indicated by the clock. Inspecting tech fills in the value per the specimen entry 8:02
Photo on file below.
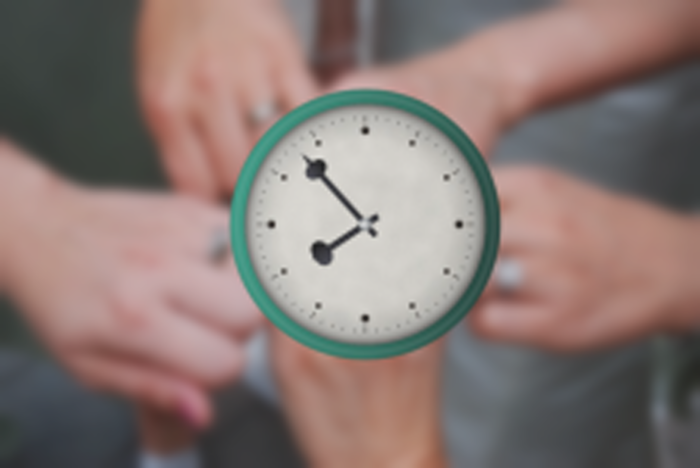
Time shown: 7:53
